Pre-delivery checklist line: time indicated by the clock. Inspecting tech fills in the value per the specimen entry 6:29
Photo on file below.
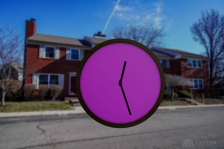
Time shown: 12:27
